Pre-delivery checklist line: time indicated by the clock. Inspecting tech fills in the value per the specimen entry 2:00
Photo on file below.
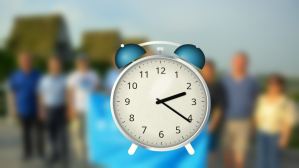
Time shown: 2:21
